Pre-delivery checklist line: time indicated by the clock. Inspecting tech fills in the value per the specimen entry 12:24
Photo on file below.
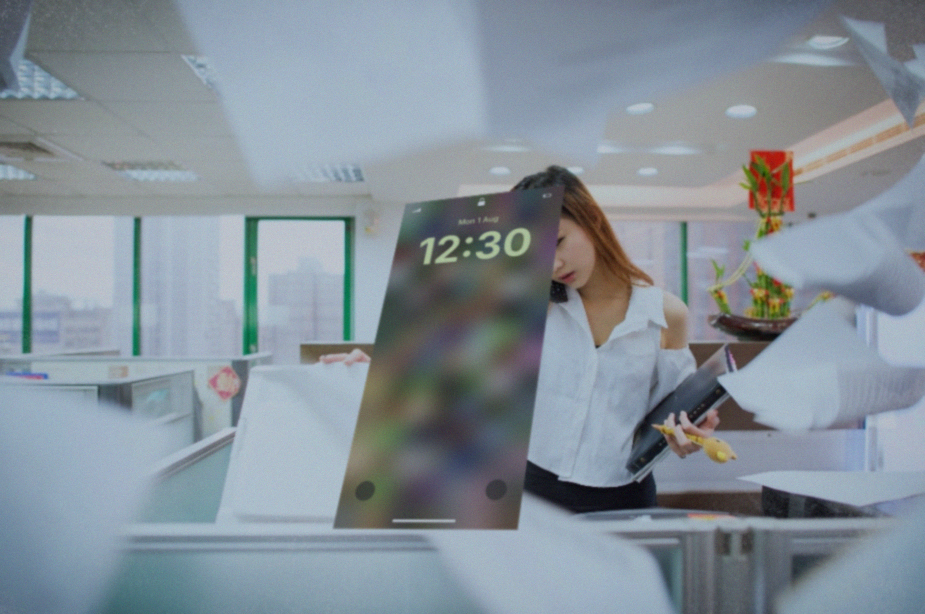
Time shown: 12:30
